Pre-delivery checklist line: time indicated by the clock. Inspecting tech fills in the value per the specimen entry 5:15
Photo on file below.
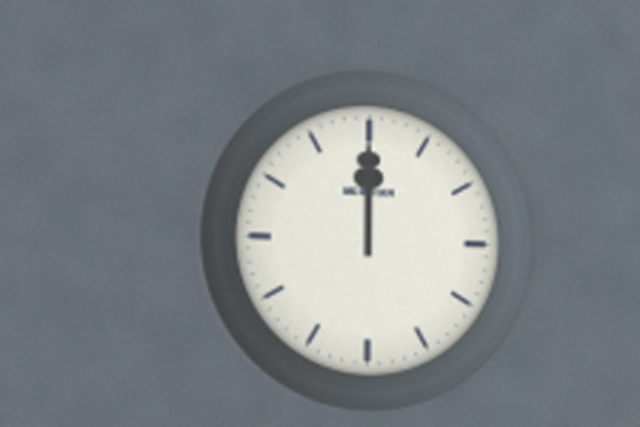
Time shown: 12:00
